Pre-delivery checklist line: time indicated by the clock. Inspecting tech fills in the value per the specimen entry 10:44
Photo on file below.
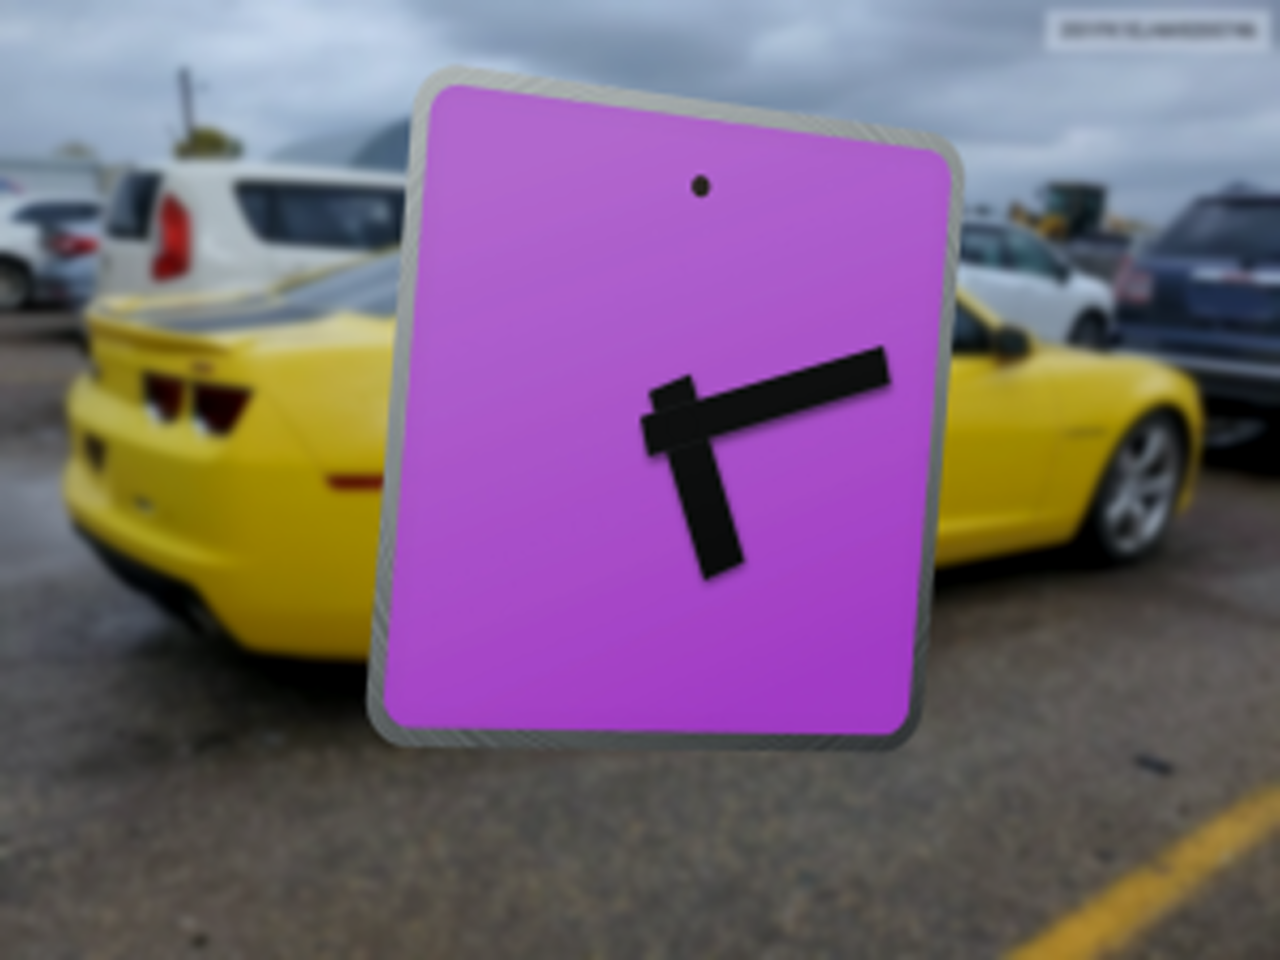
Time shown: 5:12
